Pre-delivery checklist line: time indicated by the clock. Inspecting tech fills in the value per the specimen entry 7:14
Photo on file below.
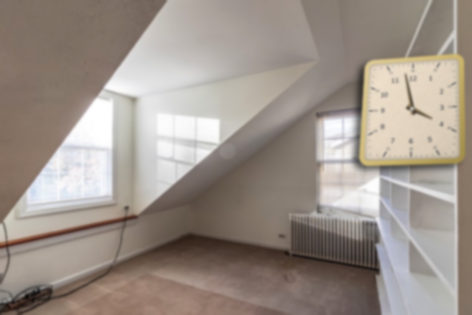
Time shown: 3:58
